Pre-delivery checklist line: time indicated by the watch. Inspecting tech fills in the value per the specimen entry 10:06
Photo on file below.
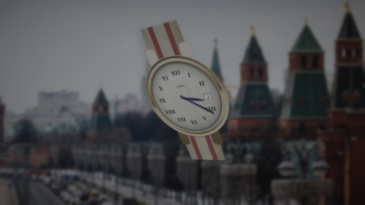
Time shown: 3:21
